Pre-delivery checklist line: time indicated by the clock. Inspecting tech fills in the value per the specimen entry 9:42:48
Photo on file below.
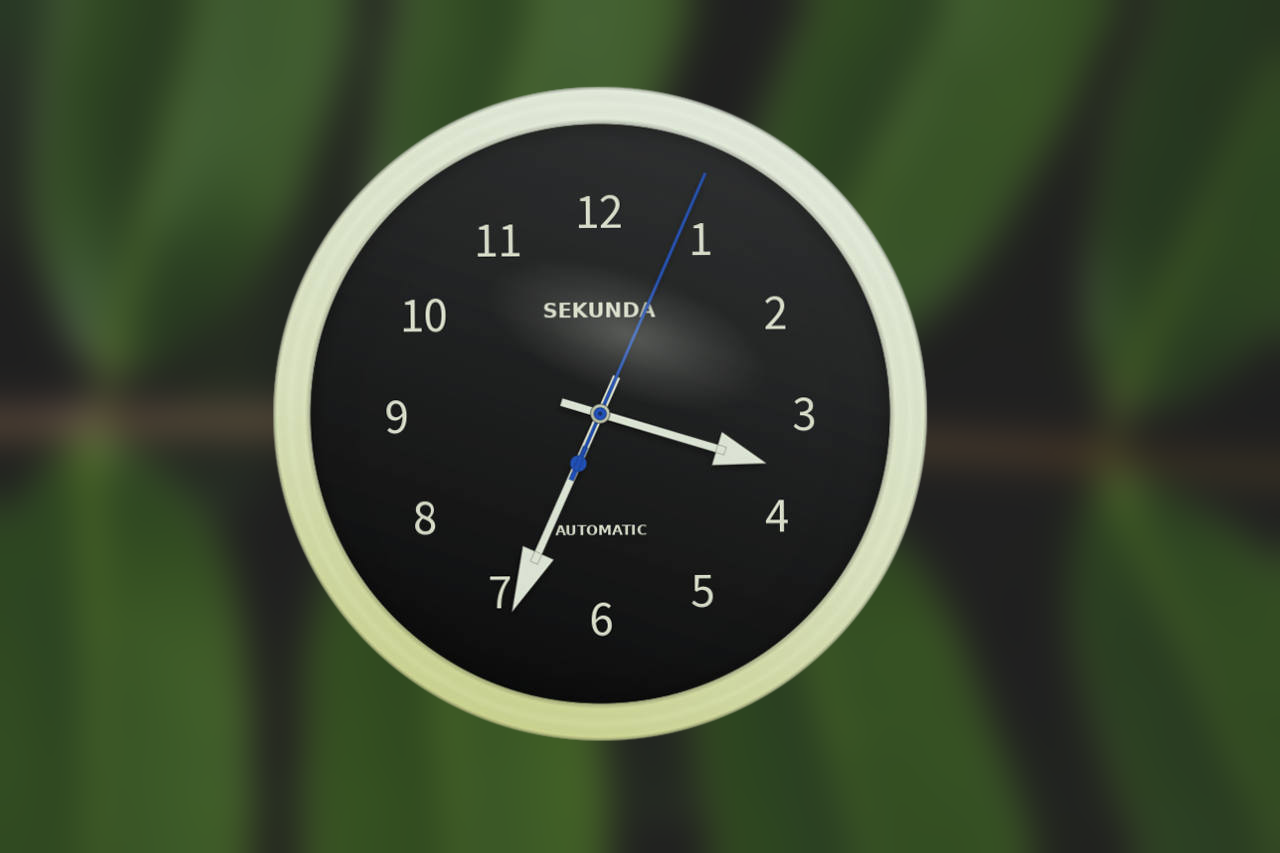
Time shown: 3:34:04
